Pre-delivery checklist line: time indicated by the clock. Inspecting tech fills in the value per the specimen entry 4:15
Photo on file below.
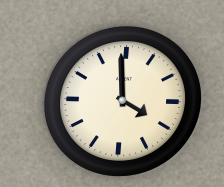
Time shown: 3:59
